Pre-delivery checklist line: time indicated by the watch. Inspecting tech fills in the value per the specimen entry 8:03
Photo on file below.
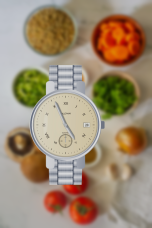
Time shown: 4:56
